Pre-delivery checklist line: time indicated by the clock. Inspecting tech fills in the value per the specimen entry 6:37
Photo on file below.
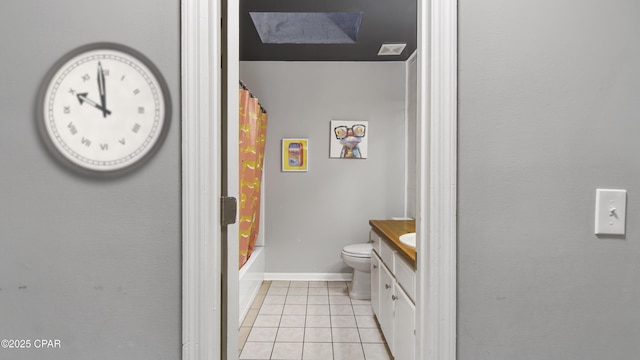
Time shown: 9:59
